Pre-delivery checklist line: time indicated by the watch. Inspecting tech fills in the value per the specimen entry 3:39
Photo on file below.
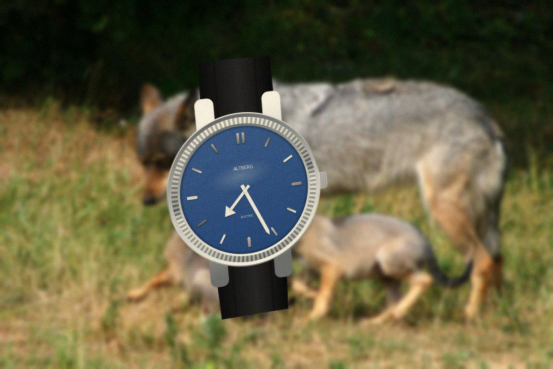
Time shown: 7:26
